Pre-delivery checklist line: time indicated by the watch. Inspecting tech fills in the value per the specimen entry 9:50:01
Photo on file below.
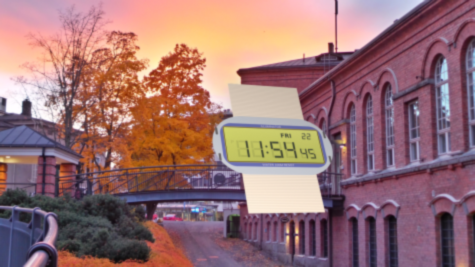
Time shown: 11:54:45
